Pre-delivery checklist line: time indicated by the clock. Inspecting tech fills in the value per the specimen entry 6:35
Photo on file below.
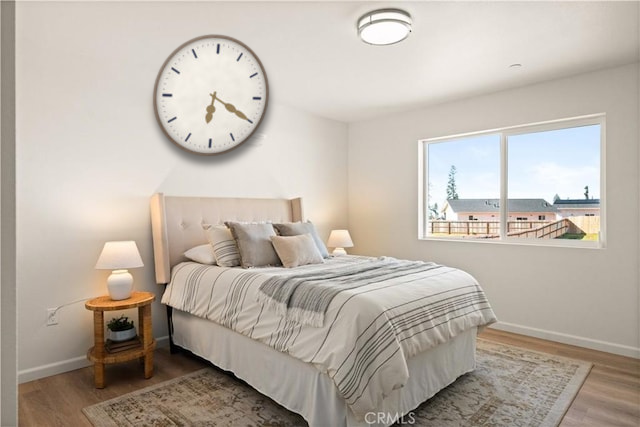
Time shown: 6:20
